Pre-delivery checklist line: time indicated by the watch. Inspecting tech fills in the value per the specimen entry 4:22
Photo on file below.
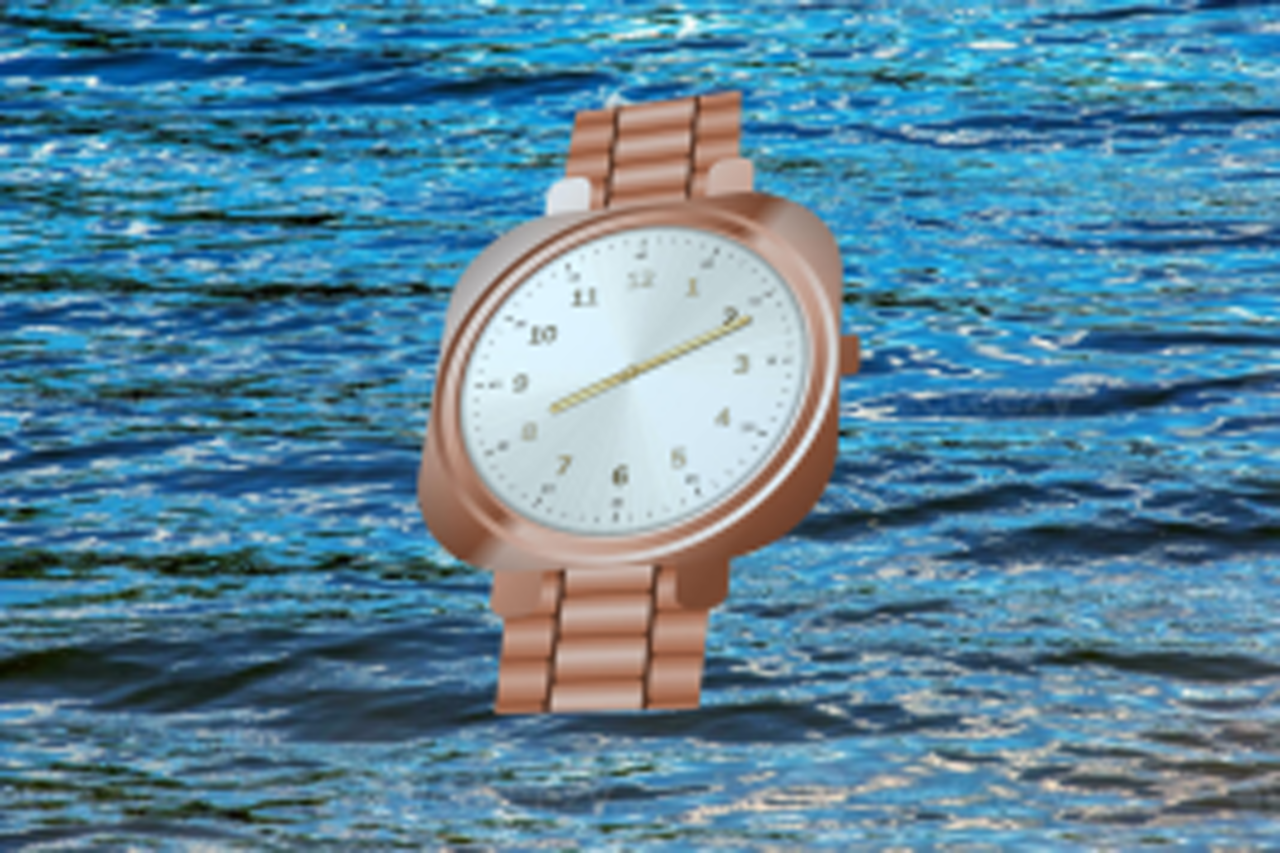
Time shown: 8:11
